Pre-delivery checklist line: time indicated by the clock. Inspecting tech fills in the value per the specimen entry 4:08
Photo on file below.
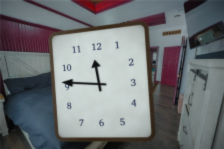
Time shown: 11:46
